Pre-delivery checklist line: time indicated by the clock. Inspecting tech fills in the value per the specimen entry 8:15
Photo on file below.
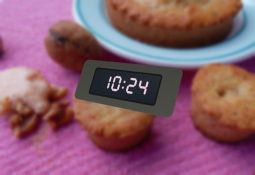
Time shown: 10:24
